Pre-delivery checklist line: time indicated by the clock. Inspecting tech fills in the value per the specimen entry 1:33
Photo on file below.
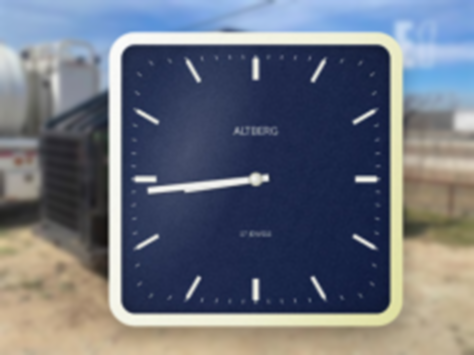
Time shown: 8:44
